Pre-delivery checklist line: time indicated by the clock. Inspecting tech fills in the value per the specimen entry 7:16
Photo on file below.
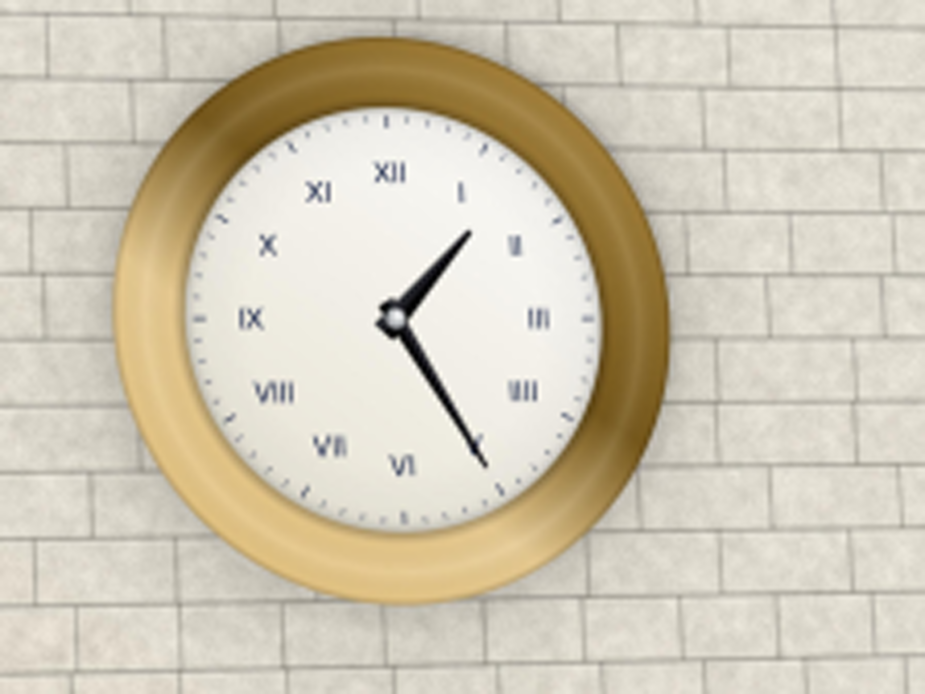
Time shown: 1:25
